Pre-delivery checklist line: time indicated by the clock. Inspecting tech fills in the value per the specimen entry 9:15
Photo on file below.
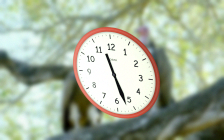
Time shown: 11:27
